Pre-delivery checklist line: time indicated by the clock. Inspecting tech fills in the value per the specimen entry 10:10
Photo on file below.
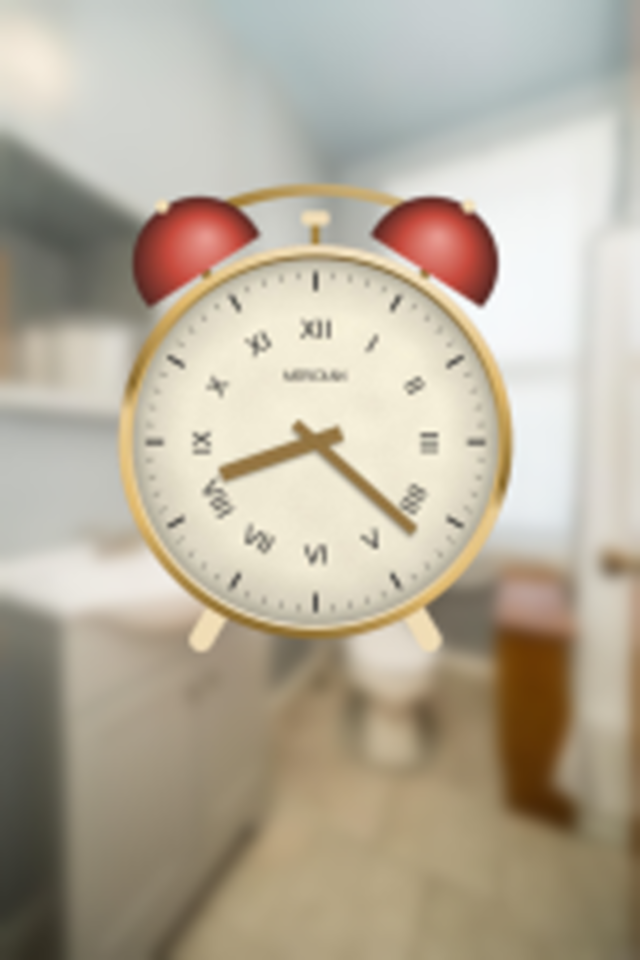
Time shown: 8:22
